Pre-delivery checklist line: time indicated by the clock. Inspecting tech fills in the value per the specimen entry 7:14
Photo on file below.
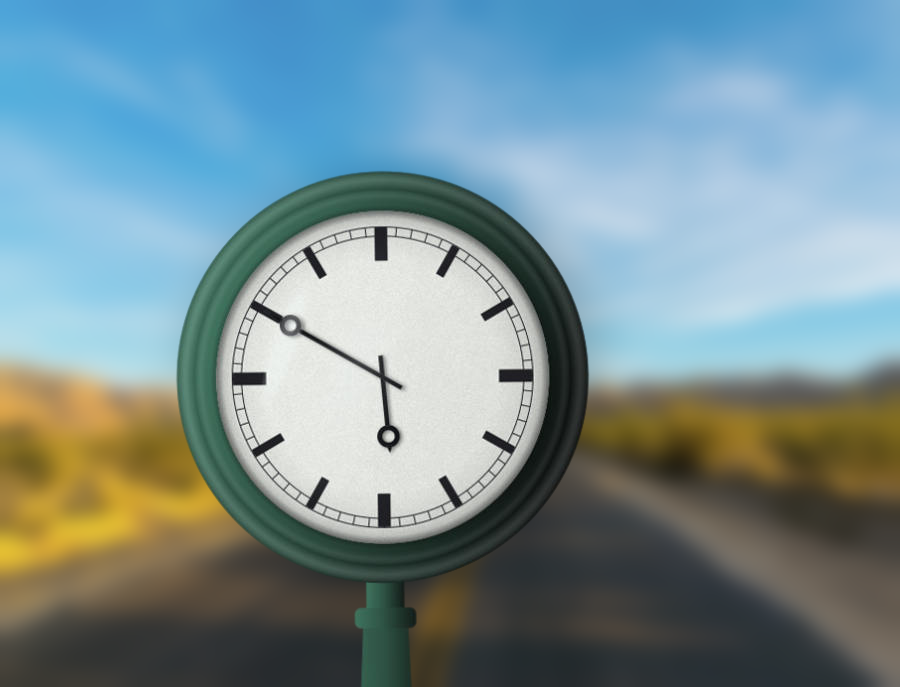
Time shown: 5:50
